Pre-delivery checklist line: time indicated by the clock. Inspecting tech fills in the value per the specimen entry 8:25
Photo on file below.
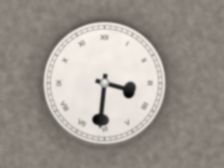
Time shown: 3:31
